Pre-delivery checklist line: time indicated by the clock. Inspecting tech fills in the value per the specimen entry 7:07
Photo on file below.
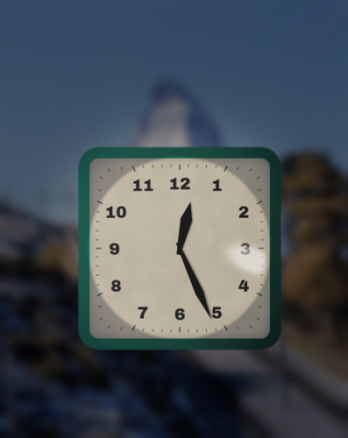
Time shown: 12:26
